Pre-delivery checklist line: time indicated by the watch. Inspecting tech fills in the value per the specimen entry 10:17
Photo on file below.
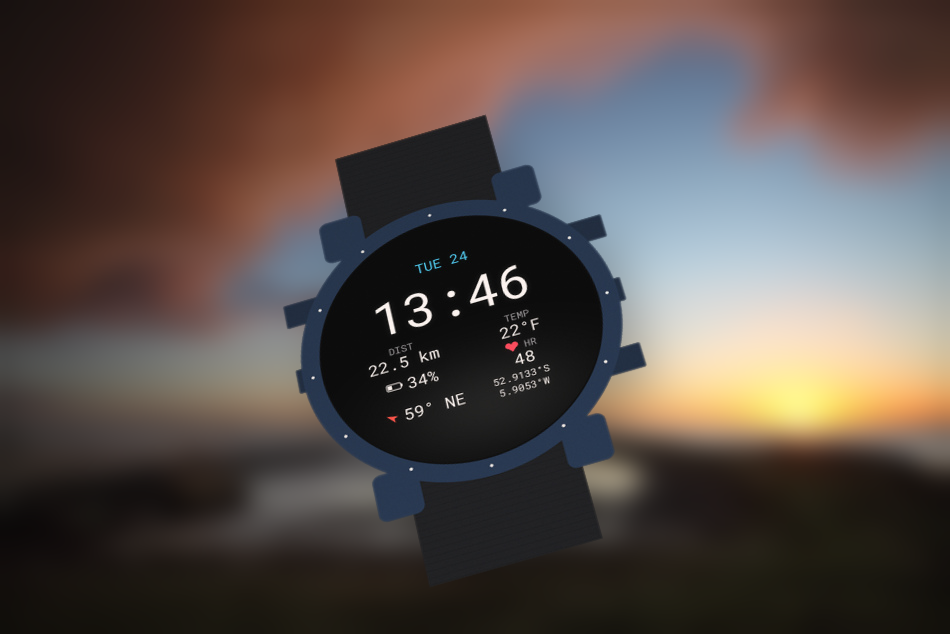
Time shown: 13:46
